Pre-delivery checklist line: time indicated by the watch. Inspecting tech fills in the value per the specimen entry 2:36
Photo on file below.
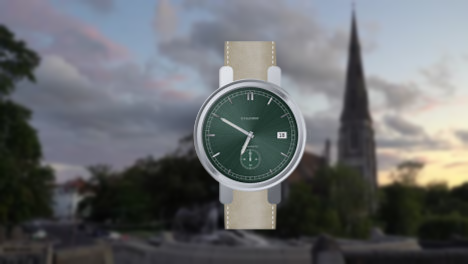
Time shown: 6:50
